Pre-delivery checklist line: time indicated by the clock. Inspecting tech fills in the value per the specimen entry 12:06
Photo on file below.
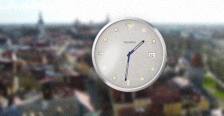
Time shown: 1:31
